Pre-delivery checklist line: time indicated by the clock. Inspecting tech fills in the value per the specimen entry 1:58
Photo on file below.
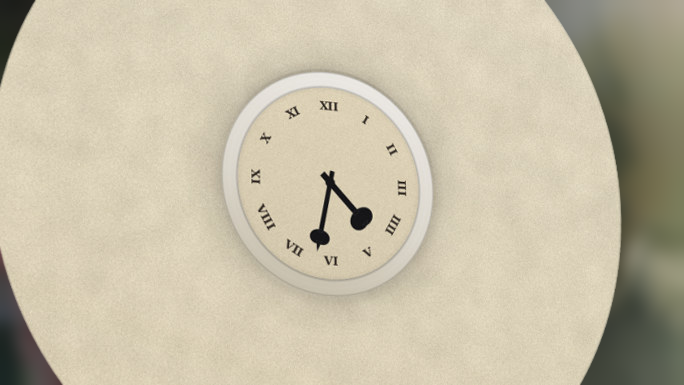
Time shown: 4:32
